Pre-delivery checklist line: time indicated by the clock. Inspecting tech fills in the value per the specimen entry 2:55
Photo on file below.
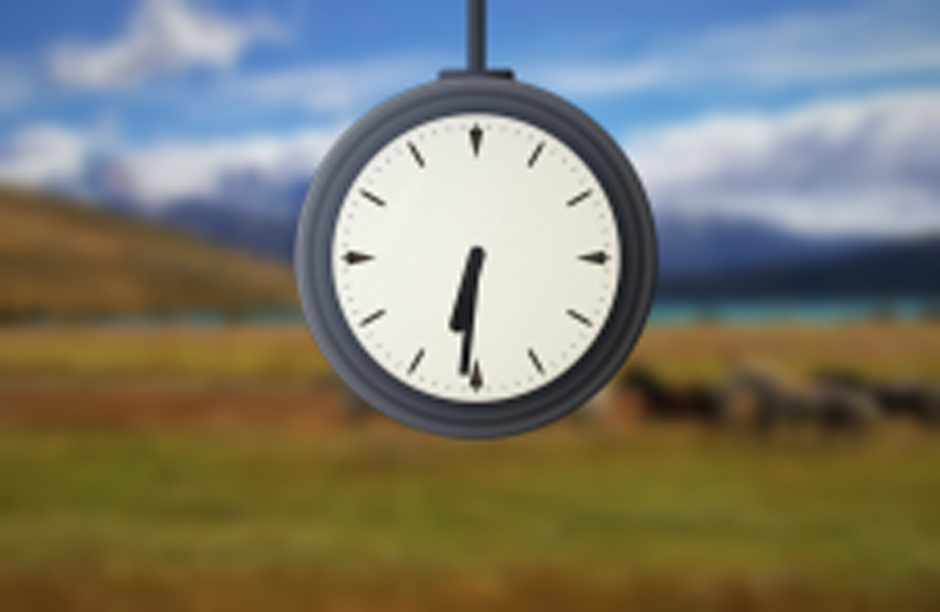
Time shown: 6:31
